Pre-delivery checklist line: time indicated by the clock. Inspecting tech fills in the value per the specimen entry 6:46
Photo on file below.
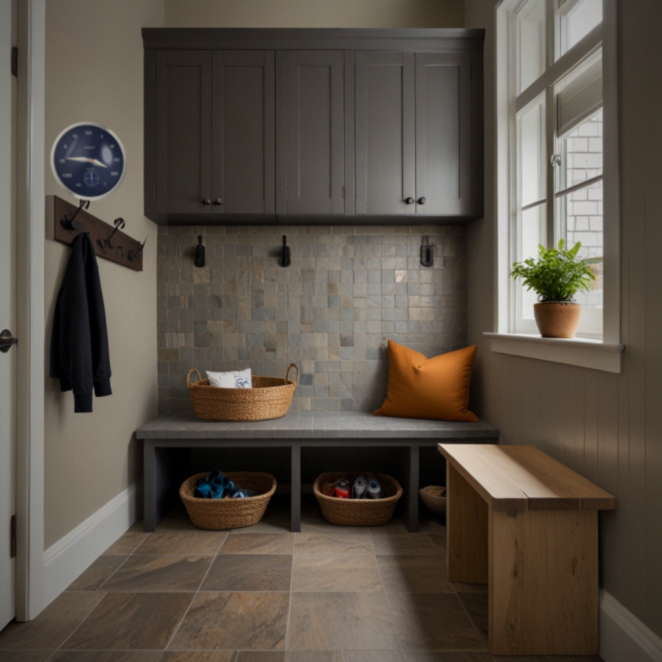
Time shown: 3:46
